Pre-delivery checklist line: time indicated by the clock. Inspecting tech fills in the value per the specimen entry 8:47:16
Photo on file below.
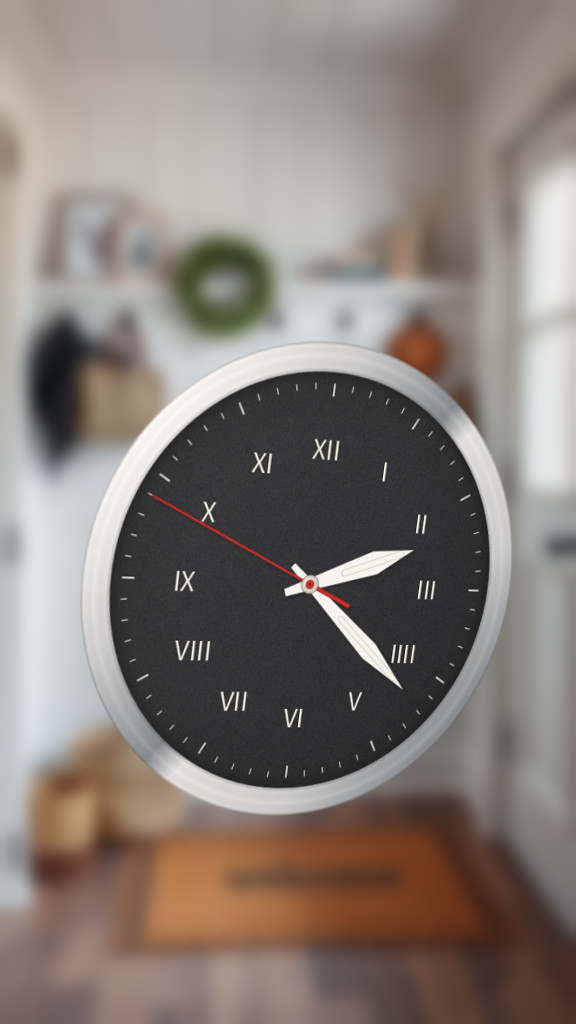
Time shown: 2:21:49
